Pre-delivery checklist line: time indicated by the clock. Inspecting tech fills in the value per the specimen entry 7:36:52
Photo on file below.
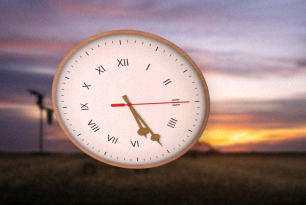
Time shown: 5:25:15
